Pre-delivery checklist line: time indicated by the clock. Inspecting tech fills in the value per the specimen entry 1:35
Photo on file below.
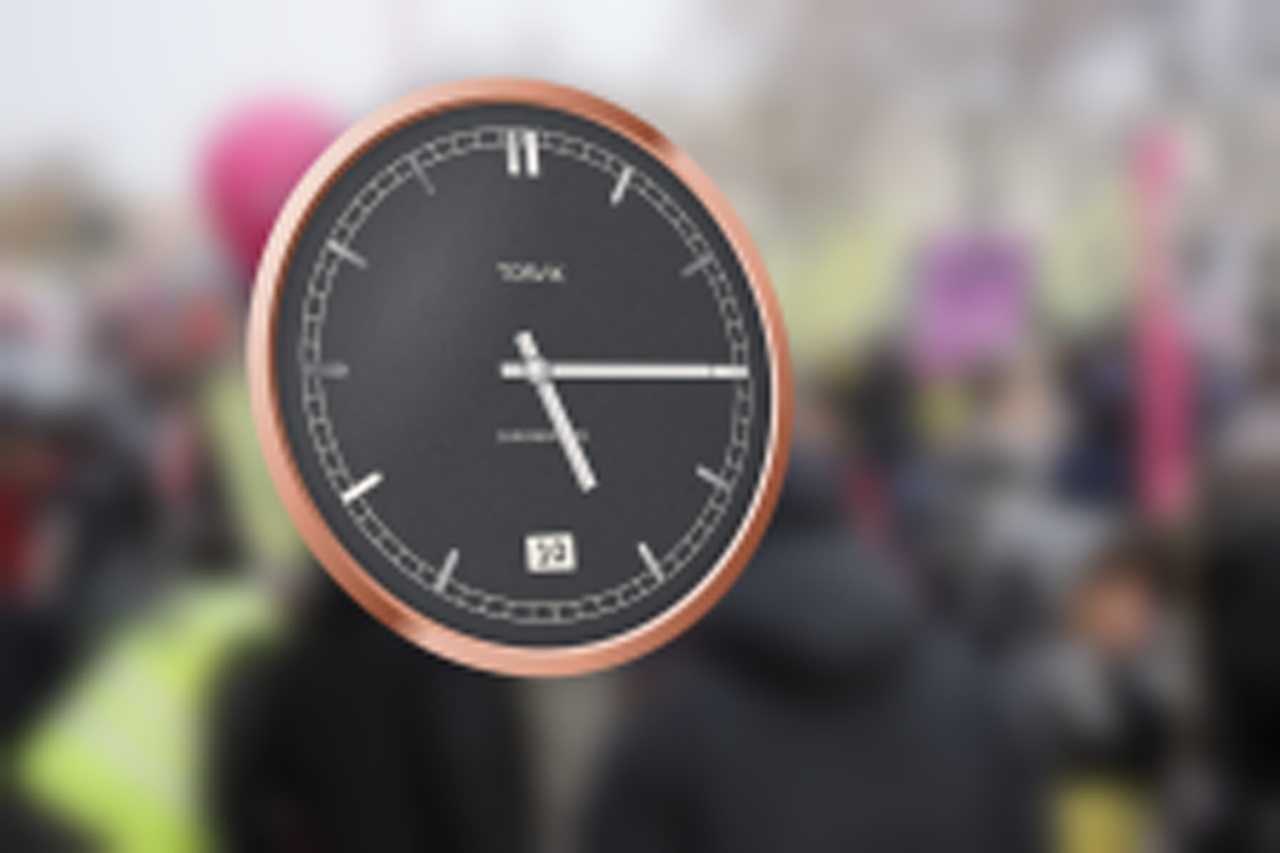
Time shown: 5:15
